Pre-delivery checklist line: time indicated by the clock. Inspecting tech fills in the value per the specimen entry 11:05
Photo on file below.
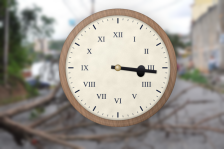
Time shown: 3:16
